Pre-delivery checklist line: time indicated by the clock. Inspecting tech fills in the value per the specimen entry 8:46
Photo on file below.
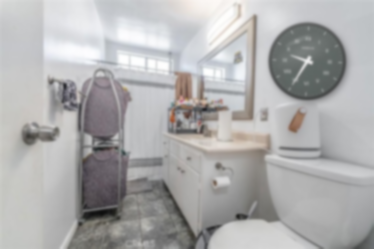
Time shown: 9:35
